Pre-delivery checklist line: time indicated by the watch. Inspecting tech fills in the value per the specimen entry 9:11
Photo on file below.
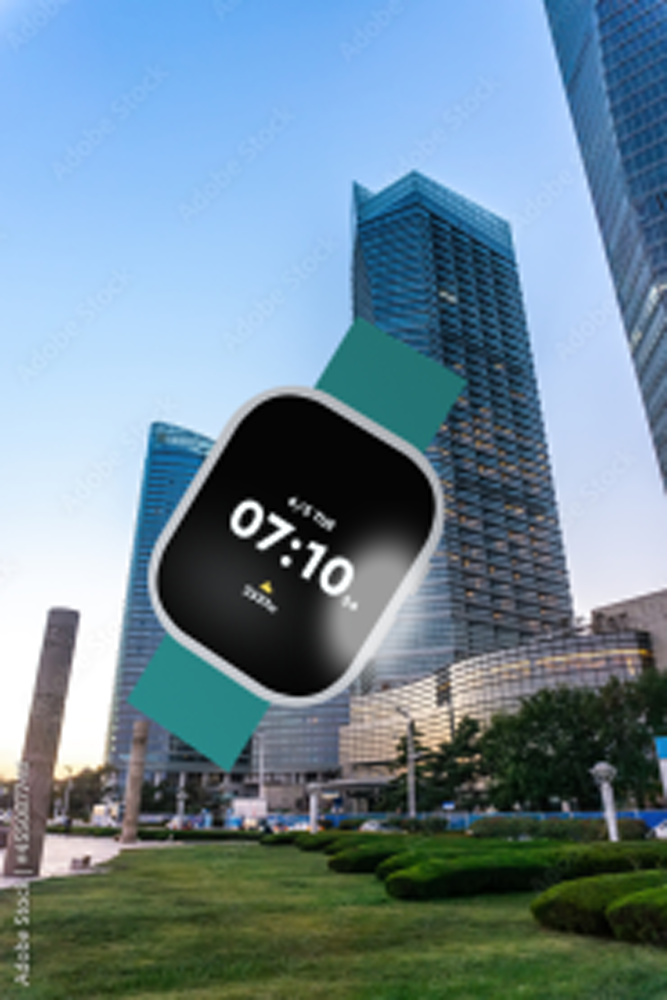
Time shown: 7:10
